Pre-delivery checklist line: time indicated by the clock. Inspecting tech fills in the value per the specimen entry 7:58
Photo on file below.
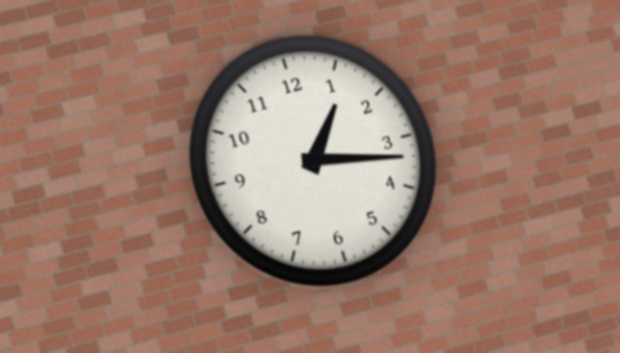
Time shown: 1:17
